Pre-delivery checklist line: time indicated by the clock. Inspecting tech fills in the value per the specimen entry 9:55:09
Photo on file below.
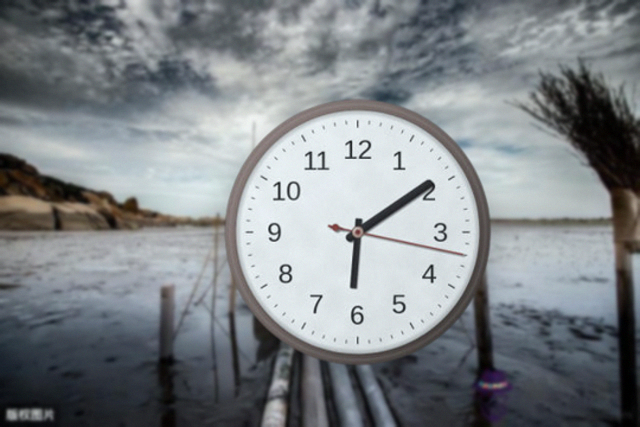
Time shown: 6:09:17
